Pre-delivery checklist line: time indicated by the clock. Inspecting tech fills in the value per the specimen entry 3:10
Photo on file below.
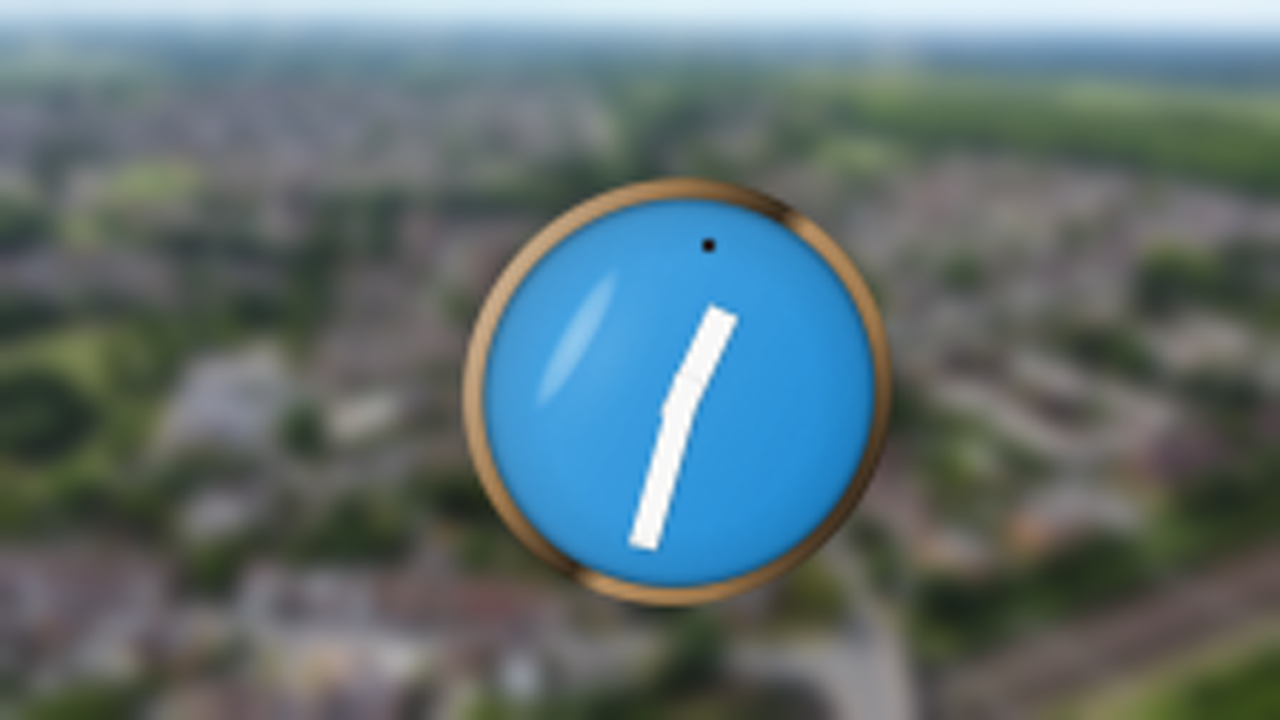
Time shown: 12:31
